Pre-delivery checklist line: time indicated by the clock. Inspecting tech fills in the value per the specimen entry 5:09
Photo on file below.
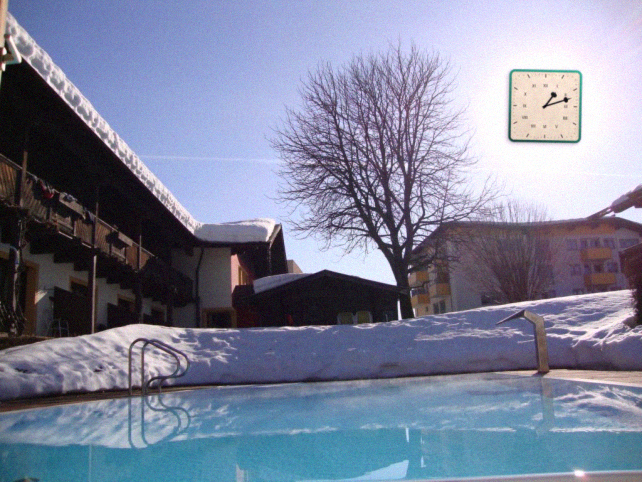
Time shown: 1:12
